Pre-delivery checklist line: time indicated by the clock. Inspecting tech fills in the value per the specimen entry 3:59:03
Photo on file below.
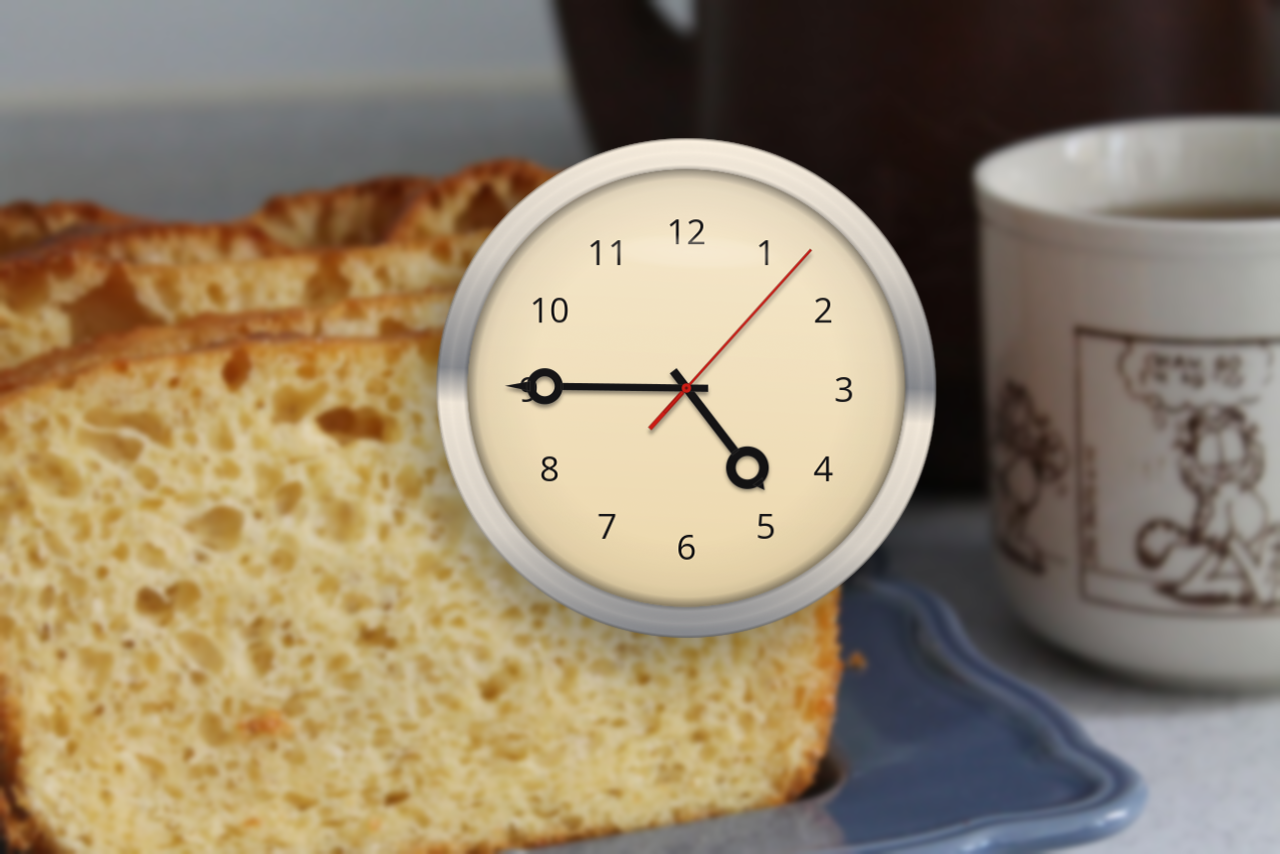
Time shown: 4:45:07
